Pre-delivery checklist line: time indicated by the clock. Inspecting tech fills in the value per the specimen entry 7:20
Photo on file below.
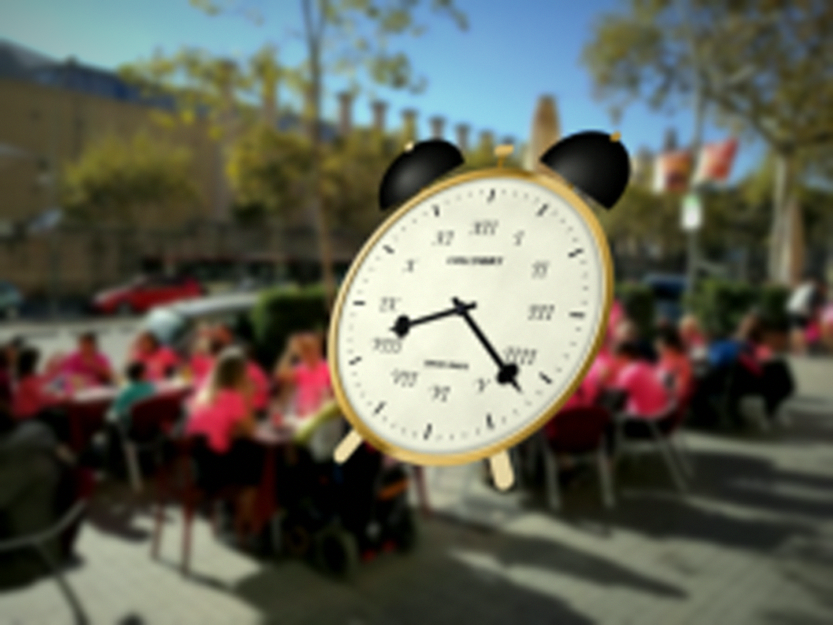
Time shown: 8:22
